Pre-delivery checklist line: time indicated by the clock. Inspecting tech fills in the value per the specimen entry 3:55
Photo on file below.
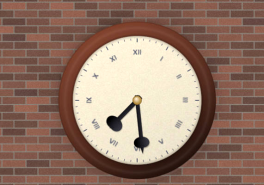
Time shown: 7:29
